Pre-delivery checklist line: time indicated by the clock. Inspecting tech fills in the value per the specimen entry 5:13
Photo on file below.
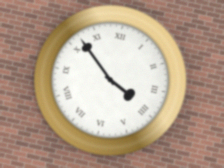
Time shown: 3:52
